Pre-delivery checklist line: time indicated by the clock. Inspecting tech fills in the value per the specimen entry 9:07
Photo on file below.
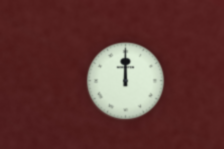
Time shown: 12:00
